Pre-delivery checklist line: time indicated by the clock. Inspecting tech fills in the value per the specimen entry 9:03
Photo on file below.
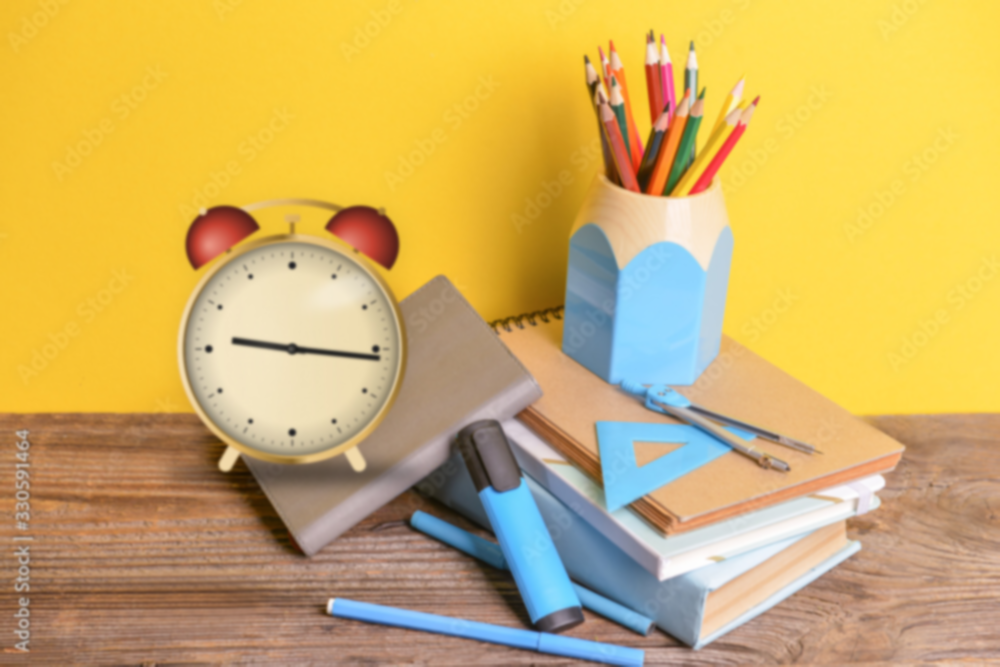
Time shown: 9:16
